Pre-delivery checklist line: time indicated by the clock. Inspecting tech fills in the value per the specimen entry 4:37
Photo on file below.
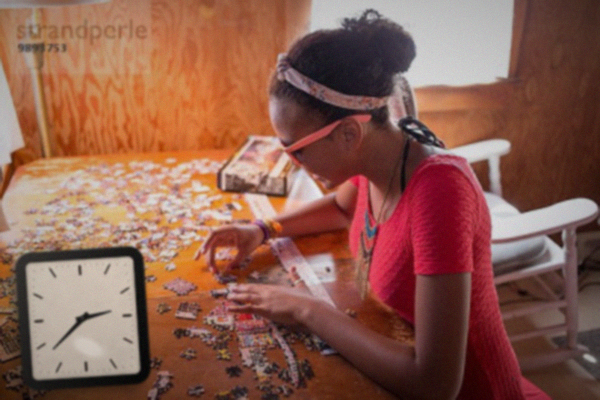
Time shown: 2:38
